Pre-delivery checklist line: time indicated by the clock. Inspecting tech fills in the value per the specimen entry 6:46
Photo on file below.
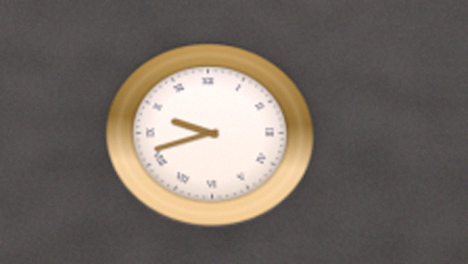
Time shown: 9:42
